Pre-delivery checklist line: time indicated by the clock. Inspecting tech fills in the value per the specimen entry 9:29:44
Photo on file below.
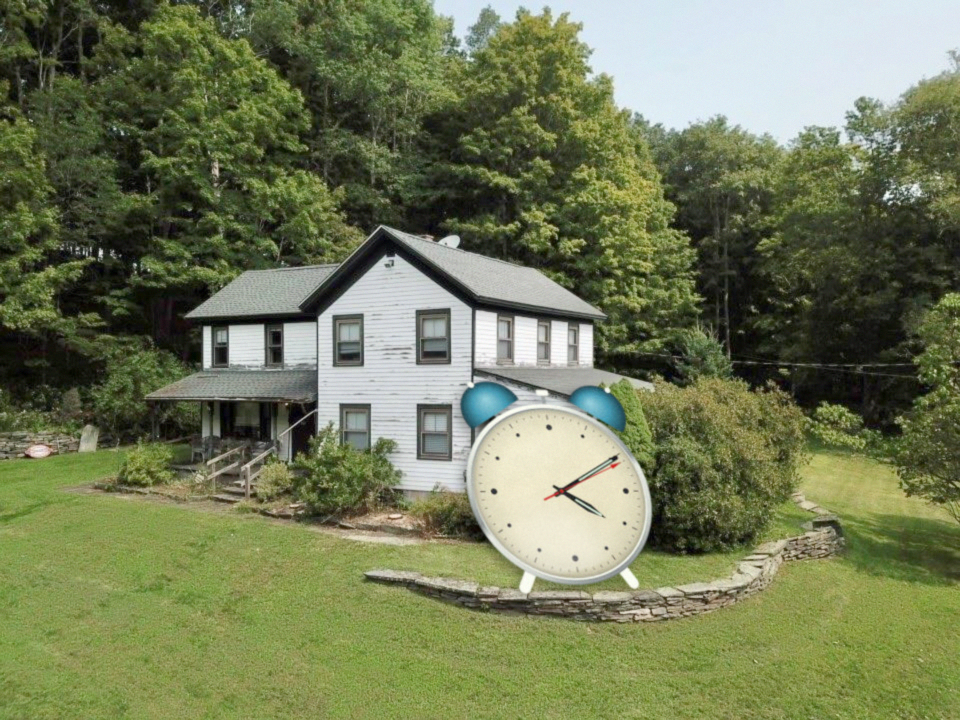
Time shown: 4:10:11
